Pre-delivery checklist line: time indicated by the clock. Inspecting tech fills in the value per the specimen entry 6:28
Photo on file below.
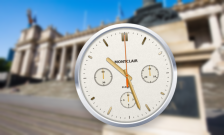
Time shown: 10:27
